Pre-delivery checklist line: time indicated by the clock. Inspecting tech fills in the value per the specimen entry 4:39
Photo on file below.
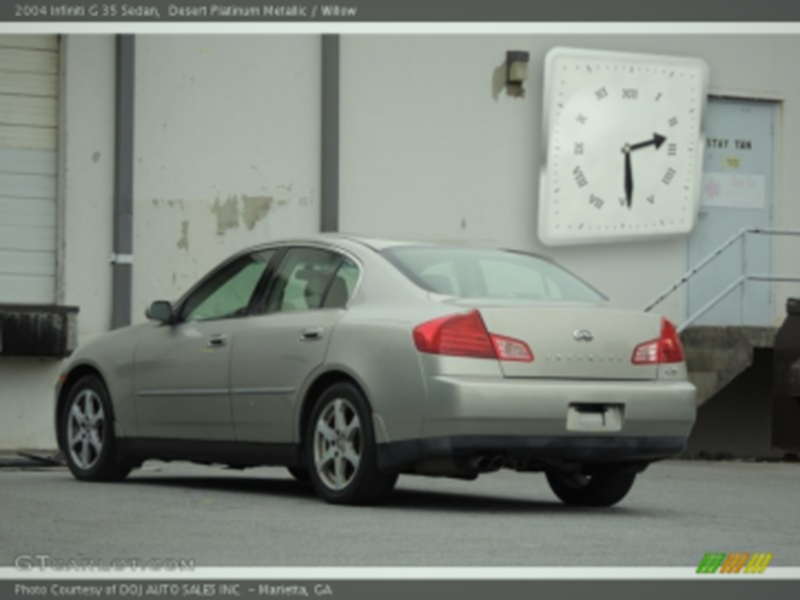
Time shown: 2:29
